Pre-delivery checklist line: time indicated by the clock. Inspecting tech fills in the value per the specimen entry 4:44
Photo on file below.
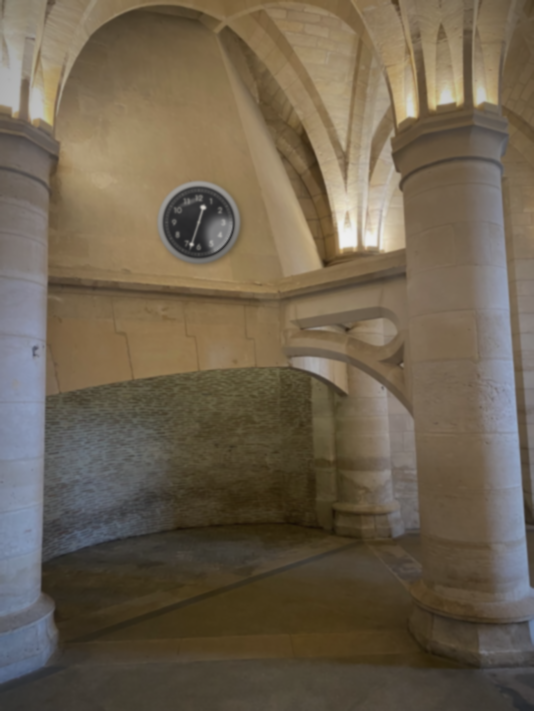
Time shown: 12:33
